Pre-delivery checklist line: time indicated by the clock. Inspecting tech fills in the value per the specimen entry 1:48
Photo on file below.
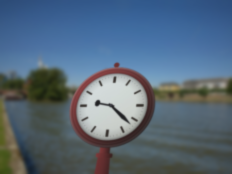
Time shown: 9:22
